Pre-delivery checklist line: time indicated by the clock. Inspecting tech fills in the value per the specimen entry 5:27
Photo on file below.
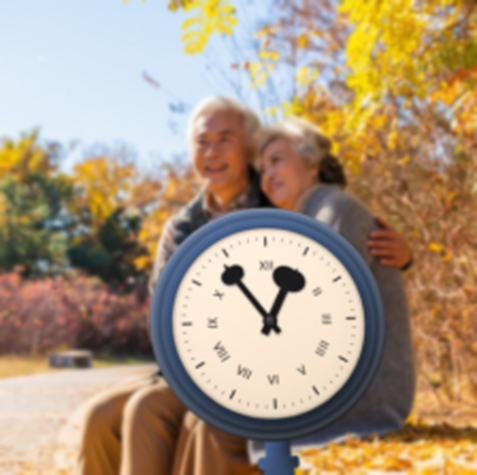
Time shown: 12:54
